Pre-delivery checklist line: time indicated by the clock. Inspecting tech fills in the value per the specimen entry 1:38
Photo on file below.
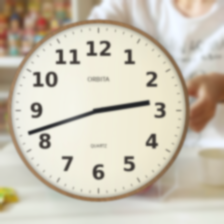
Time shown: 2:42
